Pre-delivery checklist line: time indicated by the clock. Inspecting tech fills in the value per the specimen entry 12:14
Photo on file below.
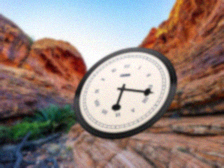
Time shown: 6:17
